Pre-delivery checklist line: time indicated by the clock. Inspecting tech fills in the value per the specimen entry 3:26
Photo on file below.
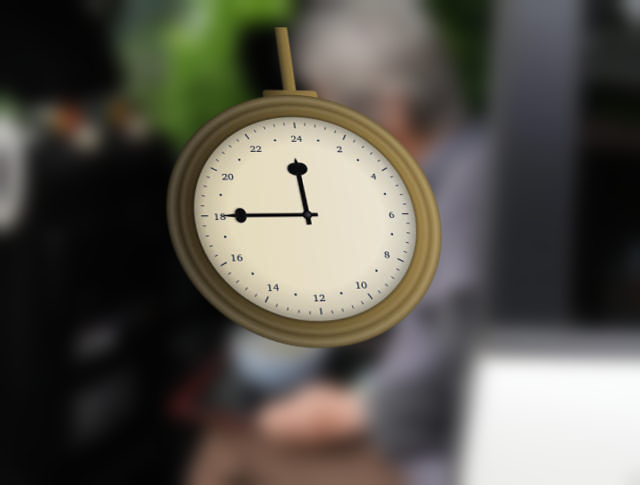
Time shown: 23:45
